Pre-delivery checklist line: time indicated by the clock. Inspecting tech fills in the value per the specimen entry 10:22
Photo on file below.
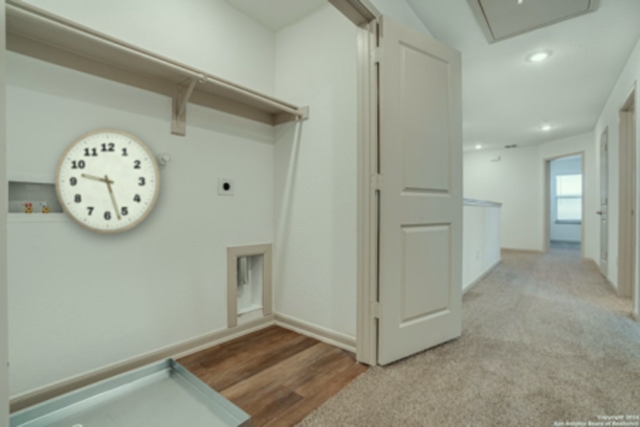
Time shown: 9:27
